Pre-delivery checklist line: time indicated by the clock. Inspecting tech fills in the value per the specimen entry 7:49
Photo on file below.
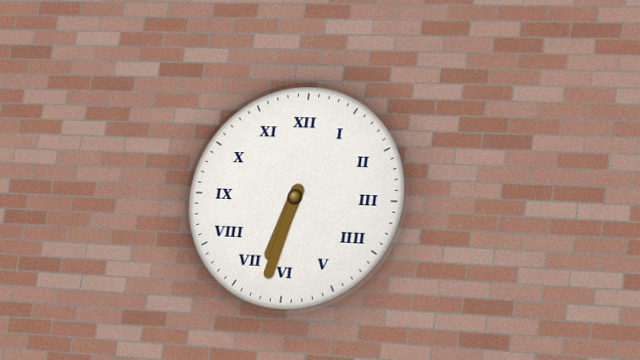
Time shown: 6:32
